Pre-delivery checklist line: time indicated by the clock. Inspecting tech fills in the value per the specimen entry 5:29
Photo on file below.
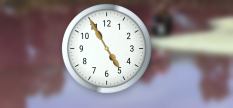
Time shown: 4:55
